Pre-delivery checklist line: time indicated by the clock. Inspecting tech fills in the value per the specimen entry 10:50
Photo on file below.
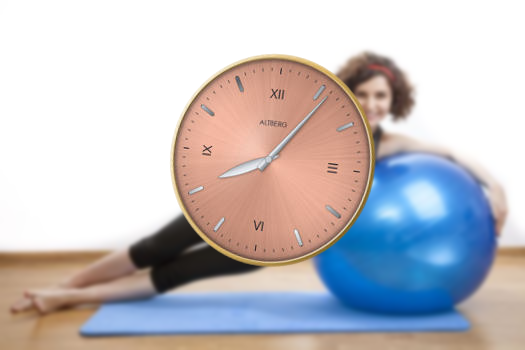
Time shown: 8:06
